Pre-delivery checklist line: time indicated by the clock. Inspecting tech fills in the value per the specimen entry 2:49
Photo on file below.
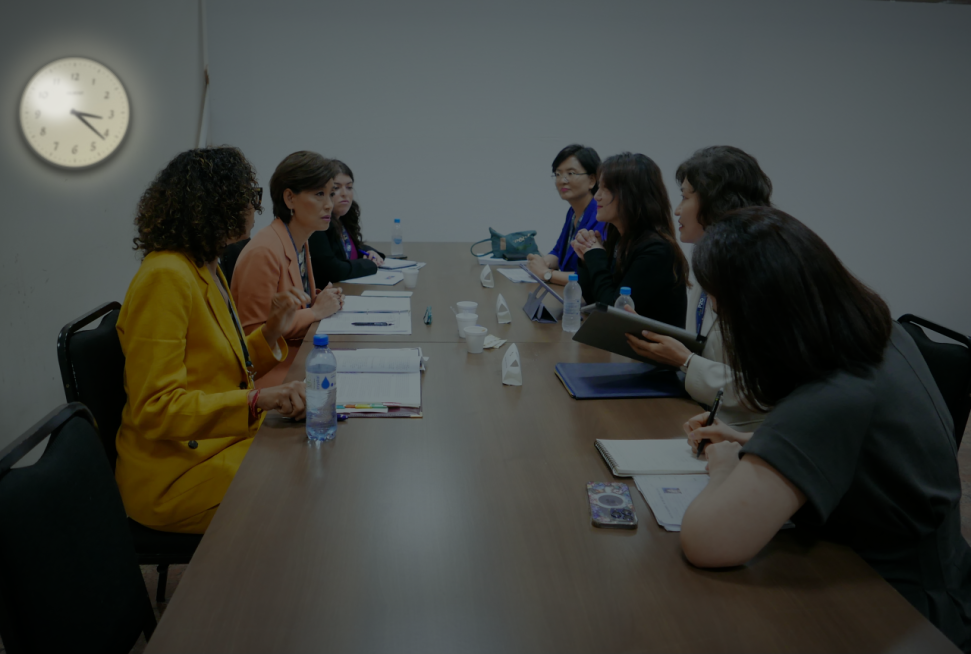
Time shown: 3:22
